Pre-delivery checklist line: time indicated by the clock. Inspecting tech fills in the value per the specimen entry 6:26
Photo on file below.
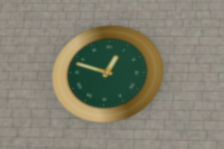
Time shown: 12:48
